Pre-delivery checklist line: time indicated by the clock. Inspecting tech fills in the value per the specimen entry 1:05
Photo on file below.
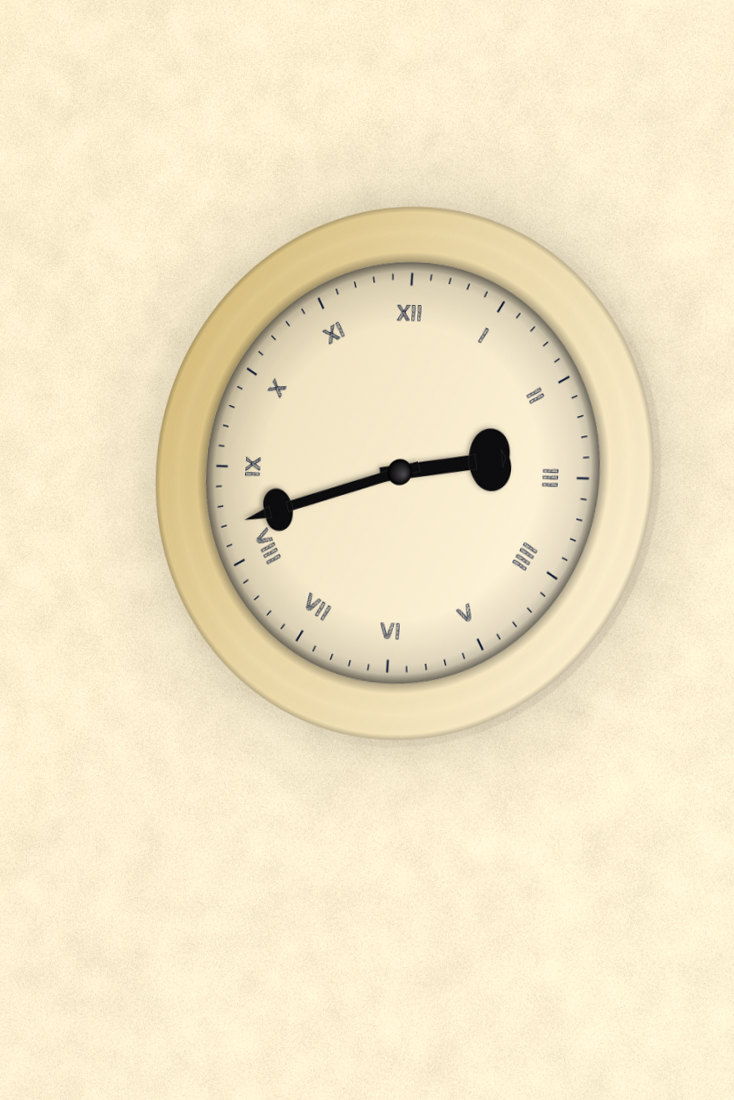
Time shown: 2:42
